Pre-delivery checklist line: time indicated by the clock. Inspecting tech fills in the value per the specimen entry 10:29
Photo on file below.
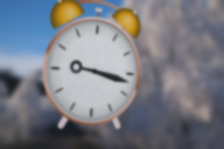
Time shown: 9:17
